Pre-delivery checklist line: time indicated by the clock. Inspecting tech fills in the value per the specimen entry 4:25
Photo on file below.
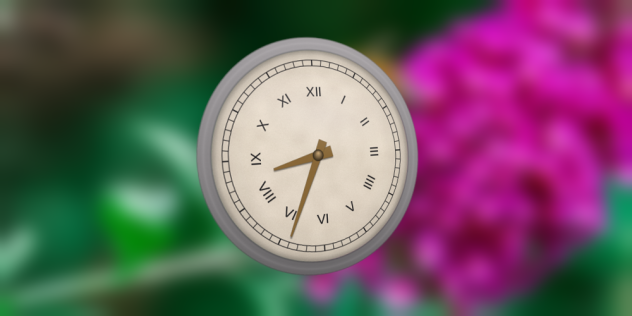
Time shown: 8:34
